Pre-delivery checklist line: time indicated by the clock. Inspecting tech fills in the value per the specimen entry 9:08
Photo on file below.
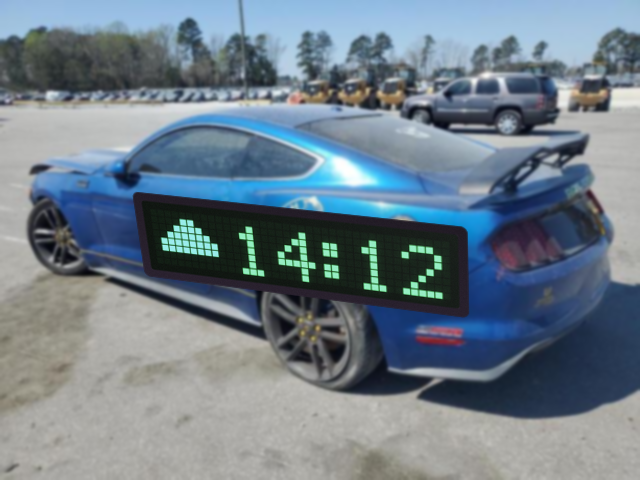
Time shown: 14:12
